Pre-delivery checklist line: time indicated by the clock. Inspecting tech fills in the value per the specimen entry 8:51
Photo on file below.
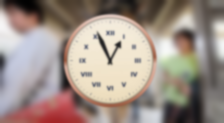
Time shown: 12:56
